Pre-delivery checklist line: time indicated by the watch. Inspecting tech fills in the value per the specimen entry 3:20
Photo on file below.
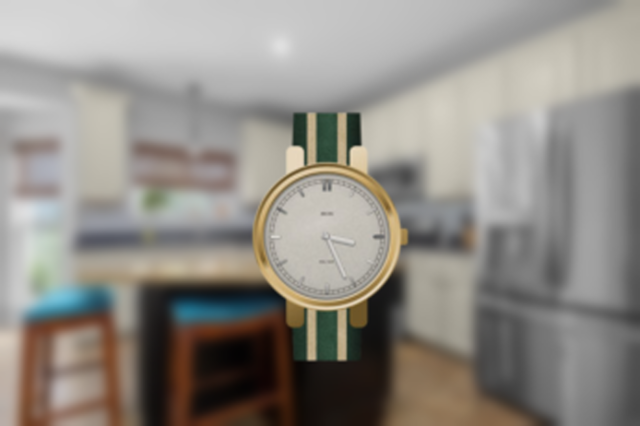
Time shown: 3:26
